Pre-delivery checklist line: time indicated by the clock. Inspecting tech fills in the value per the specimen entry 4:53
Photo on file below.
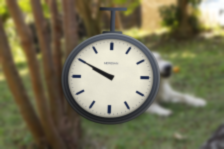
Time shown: 9:50
